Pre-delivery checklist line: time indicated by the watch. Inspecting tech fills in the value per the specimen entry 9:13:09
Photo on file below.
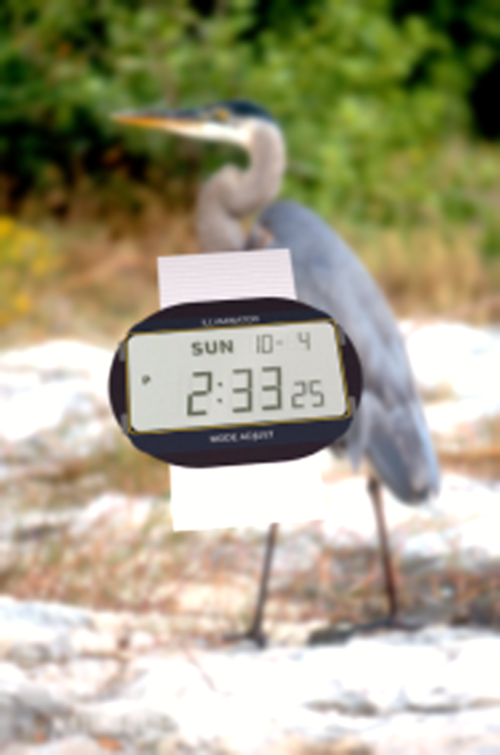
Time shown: 2:33:25
